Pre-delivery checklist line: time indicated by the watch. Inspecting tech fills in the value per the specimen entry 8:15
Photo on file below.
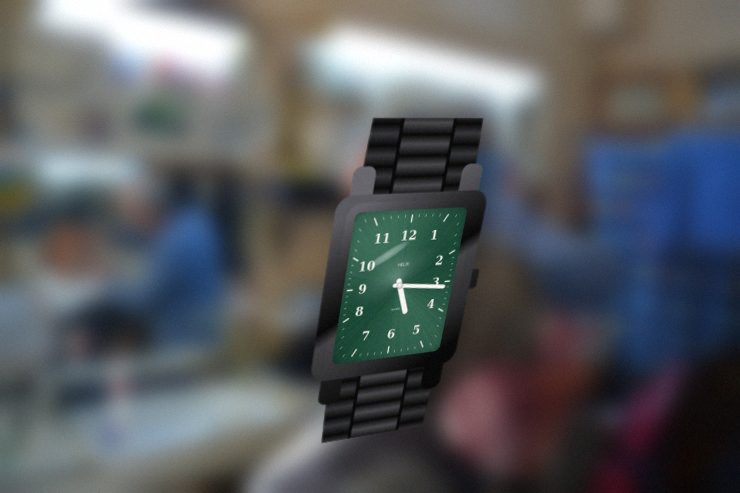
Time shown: 5:16
